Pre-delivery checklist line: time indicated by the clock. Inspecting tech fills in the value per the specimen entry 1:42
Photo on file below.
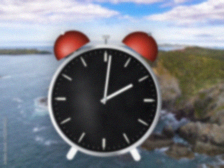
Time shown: 2:01
